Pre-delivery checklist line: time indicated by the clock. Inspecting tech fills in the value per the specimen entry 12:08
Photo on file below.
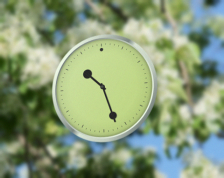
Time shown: 10:27
